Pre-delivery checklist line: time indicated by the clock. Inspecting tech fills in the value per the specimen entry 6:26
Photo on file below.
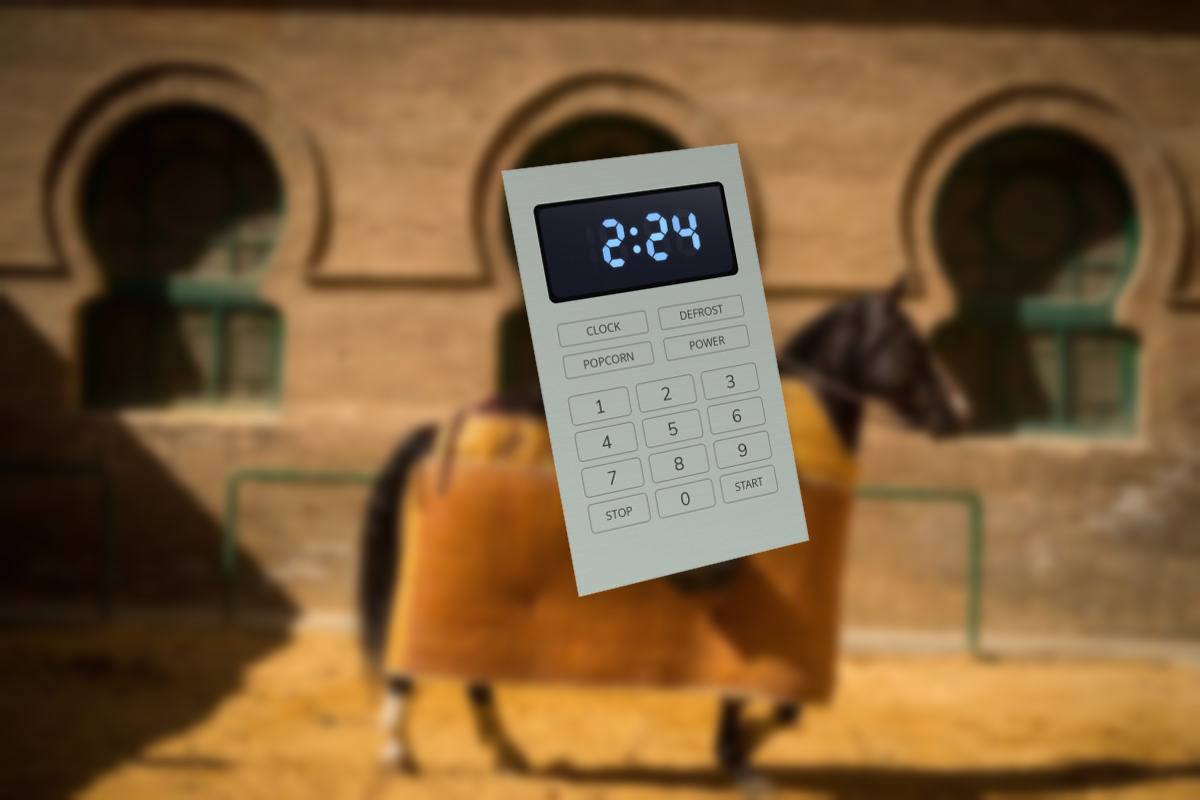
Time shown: 2:24
